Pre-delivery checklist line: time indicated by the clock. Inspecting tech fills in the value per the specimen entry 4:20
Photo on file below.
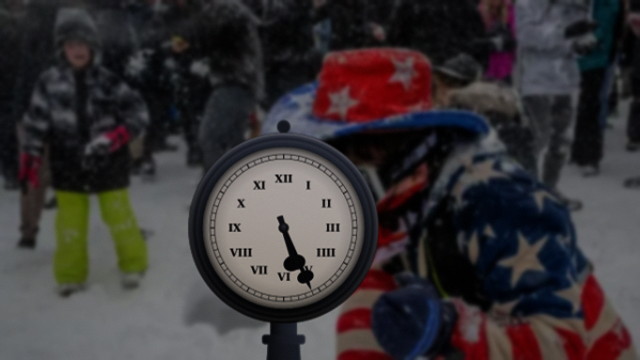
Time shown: 5:26
